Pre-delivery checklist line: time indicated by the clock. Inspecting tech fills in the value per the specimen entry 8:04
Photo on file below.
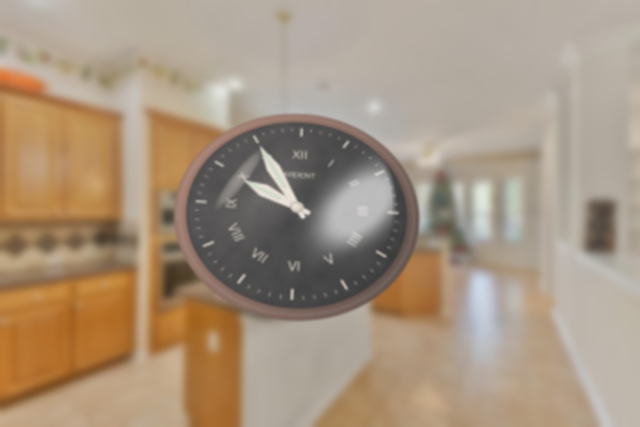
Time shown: 9:55
